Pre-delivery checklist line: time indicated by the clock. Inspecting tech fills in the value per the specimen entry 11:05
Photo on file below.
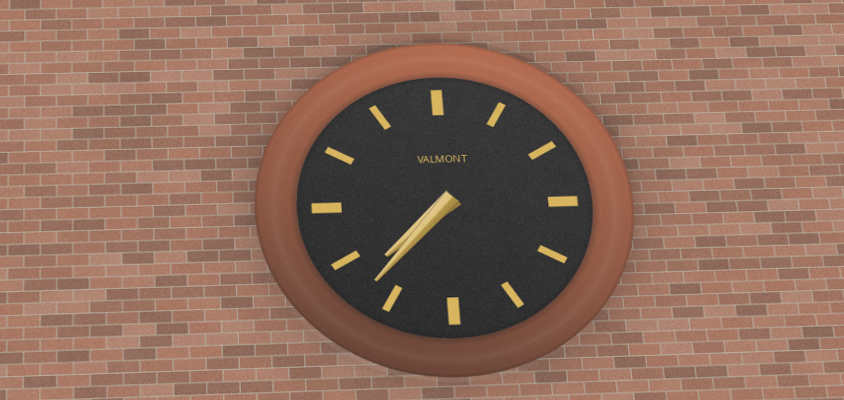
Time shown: 7:37
